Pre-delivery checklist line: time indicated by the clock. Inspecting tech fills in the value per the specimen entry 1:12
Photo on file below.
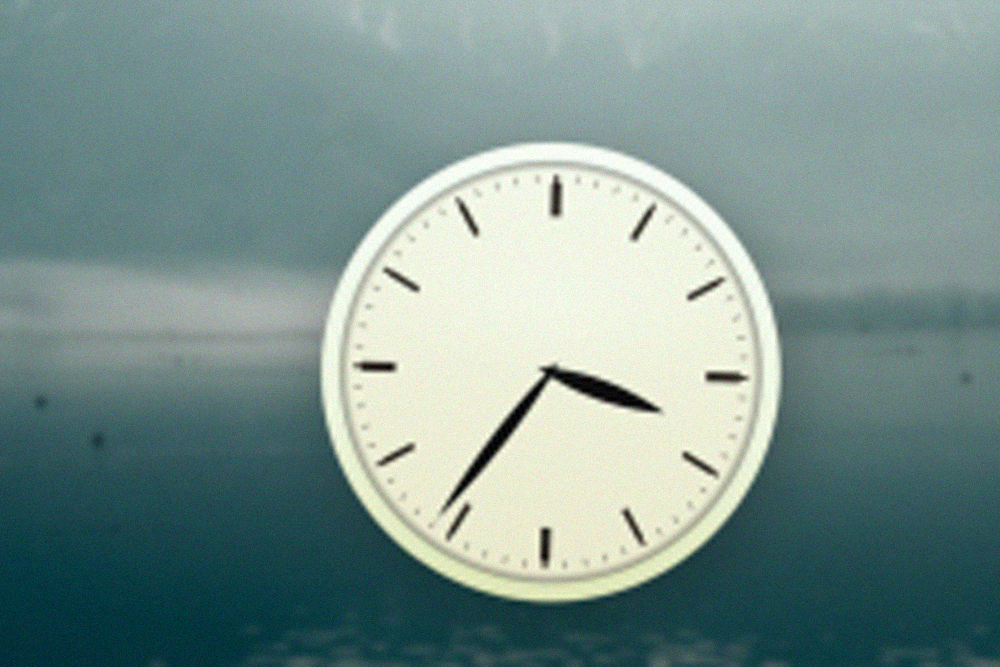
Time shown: 3:36
